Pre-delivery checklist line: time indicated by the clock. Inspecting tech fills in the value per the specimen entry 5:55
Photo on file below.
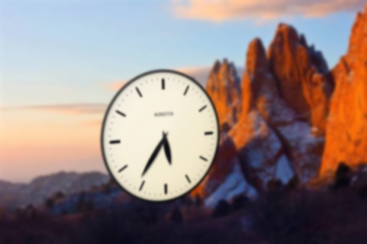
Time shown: 5:36
